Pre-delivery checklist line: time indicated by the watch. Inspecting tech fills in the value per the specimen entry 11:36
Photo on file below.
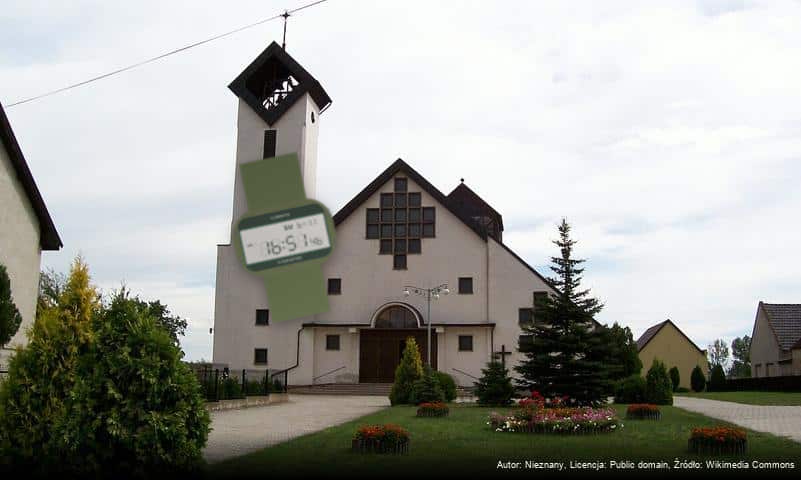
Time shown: 16:51
